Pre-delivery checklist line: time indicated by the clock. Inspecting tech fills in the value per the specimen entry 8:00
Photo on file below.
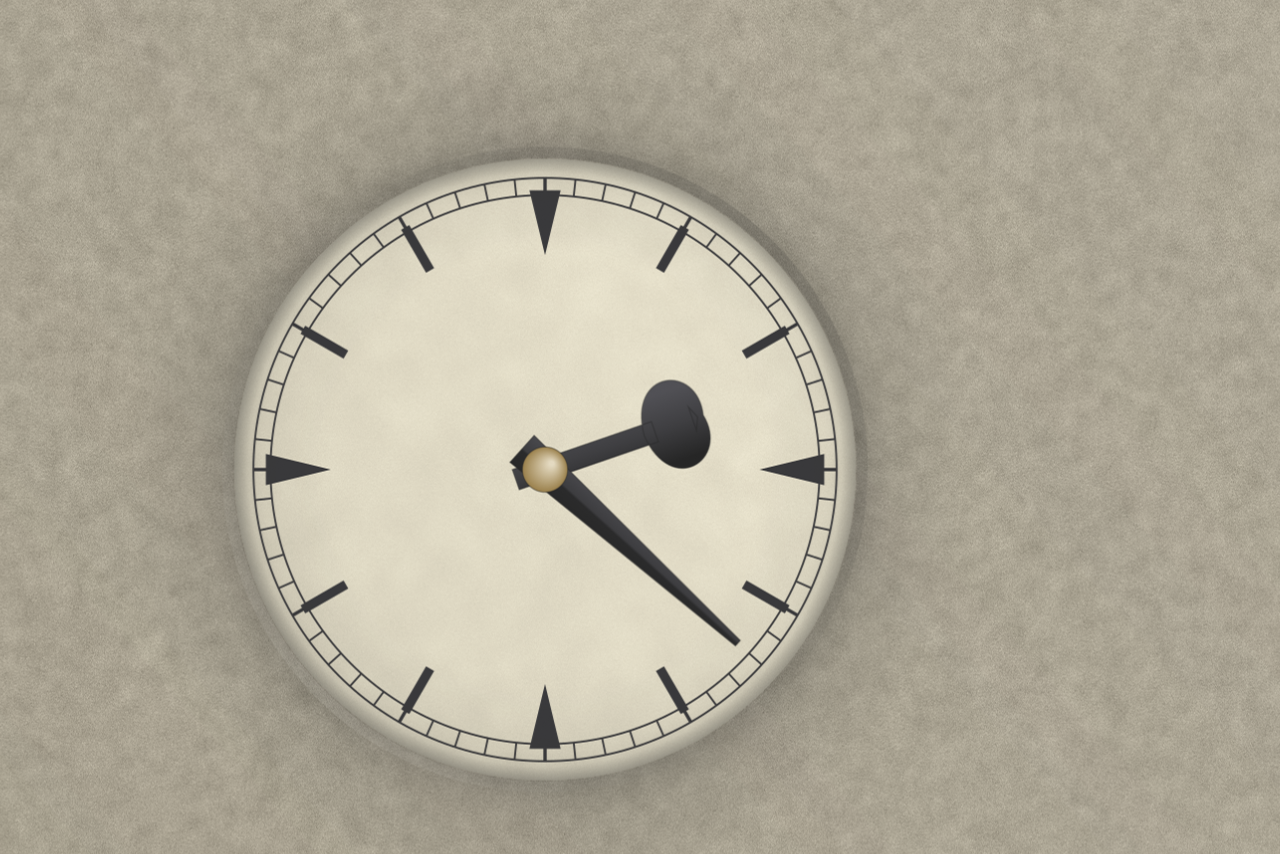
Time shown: 2:22
